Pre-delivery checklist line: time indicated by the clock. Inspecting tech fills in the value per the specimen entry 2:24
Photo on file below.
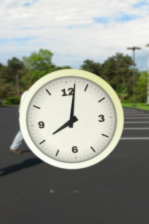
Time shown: 8:02
